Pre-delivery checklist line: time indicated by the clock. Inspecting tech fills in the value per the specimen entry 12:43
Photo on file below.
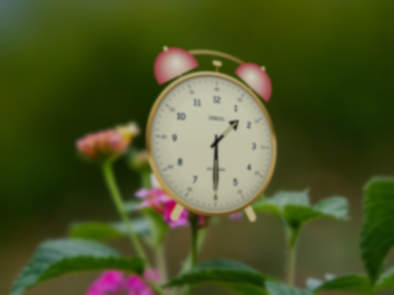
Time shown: 1:30
